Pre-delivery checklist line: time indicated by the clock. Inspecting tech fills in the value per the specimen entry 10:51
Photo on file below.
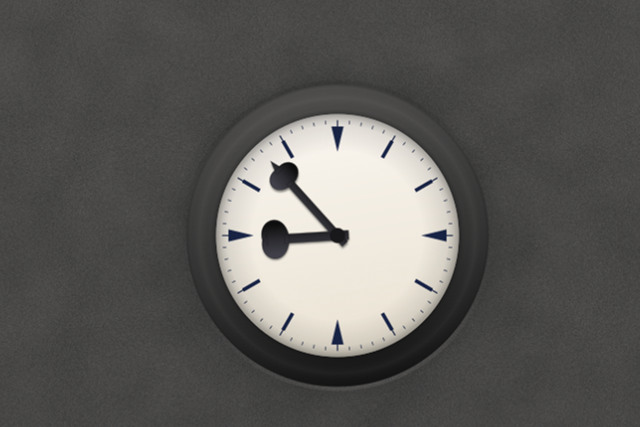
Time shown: 8:53
